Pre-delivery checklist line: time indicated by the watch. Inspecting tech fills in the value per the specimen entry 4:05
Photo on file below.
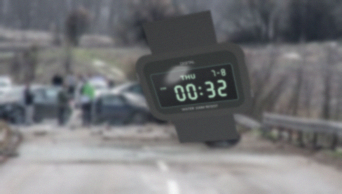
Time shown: 0:32
